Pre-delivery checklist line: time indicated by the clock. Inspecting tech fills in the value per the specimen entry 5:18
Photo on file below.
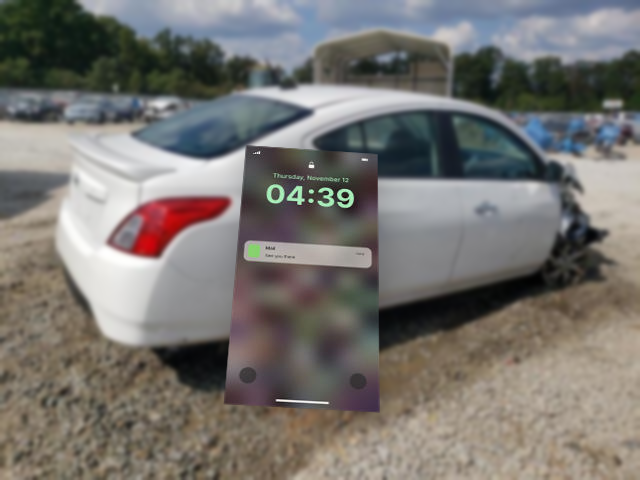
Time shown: 4:39
